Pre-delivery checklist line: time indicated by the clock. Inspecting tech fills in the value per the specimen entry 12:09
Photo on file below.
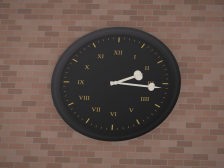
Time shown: 2:16
